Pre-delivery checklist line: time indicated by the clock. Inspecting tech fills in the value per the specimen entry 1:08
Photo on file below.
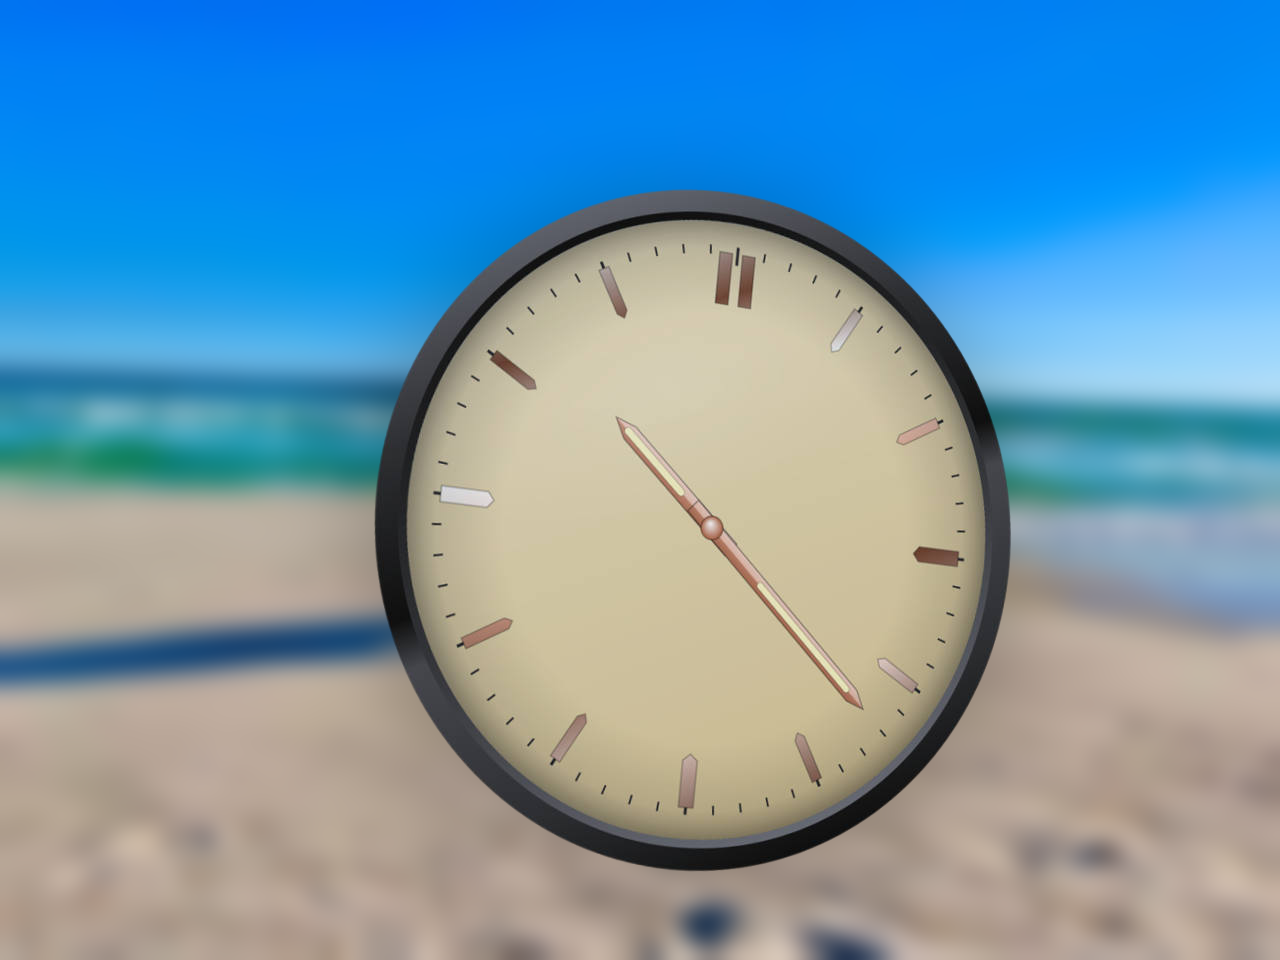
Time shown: 10:22
